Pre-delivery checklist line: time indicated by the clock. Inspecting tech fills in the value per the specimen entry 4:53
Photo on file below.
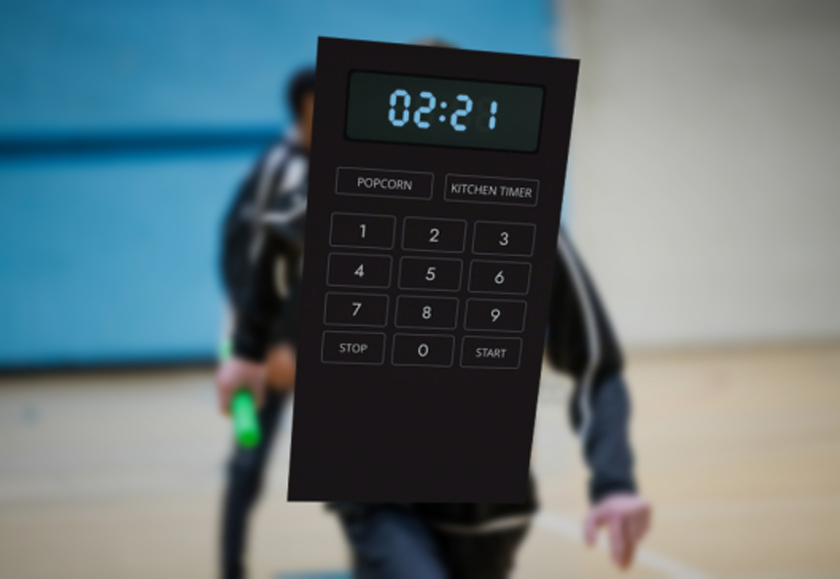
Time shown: 2:21
